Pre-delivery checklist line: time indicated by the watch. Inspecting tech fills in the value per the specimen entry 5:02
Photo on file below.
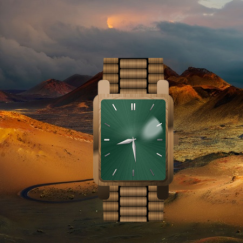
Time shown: 8:29
